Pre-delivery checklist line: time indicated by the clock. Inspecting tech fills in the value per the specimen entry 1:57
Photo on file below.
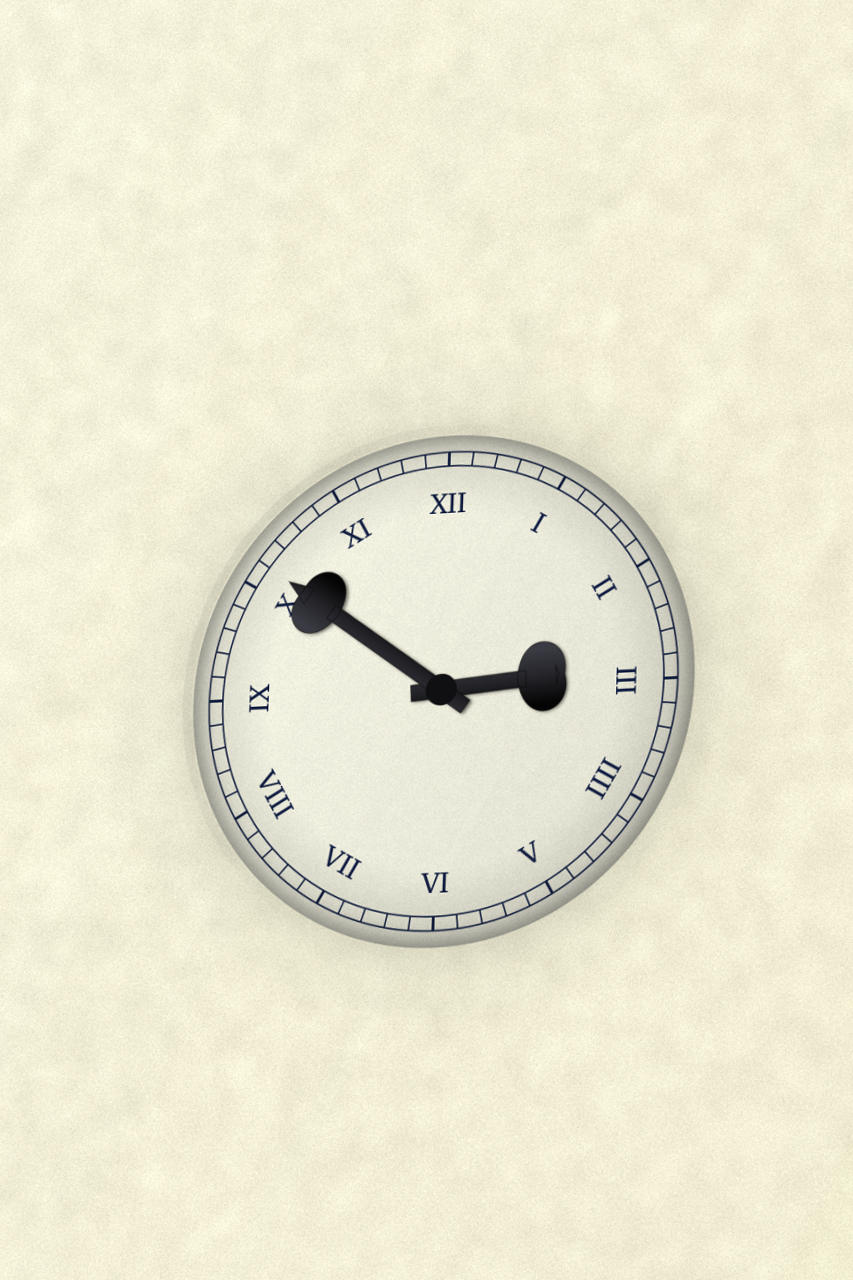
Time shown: 2:51
